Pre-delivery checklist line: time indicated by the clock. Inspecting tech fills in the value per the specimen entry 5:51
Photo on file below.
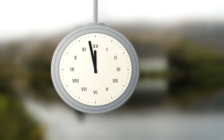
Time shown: 11:58
